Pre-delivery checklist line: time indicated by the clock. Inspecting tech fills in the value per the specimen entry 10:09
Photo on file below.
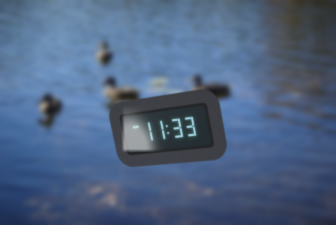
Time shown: 11:33
